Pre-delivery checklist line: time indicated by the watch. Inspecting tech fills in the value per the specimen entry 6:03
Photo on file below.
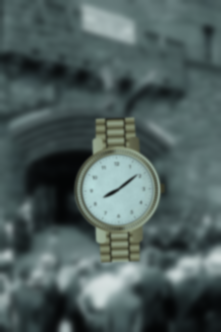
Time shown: 8:09
